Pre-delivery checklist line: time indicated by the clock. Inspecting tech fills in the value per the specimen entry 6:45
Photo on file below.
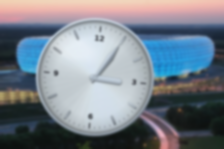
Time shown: 3:05
